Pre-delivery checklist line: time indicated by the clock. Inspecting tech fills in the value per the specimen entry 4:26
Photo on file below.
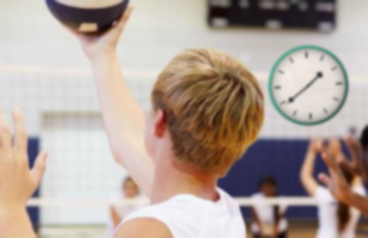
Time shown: 1:39
